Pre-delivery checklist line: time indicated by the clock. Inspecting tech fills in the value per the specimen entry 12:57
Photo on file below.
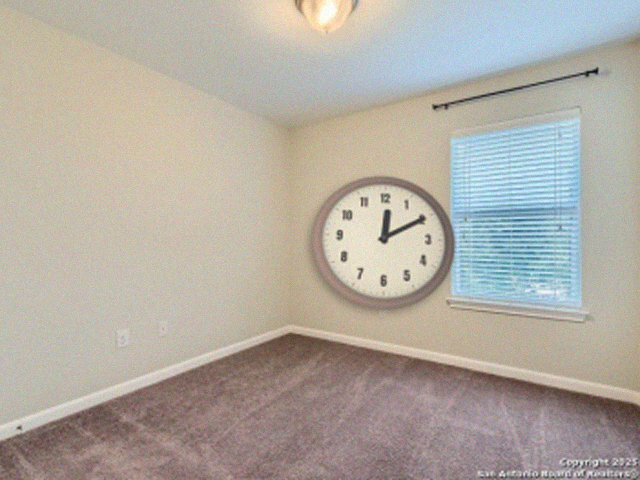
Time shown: 12:10
